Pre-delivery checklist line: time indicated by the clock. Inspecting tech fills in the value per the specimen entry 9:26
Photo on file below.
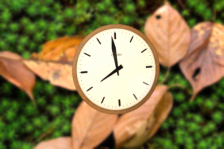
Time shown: 7:59
